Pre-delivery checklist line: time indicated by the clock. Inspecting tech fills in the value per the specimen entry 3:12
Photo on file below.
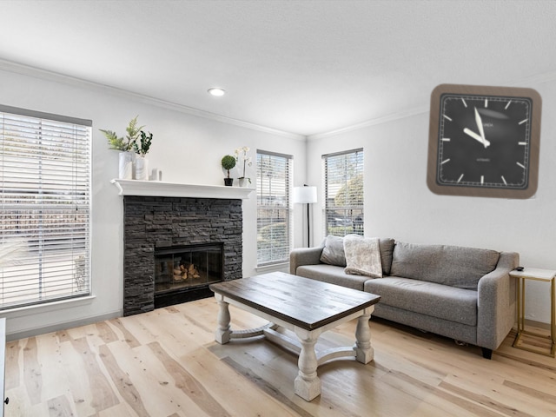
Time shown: 9:57
